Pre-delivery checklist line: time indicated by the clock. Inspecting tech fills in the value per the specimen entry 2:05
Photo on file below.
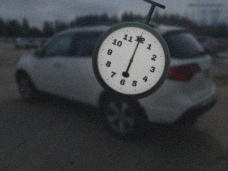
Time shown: 6:00
